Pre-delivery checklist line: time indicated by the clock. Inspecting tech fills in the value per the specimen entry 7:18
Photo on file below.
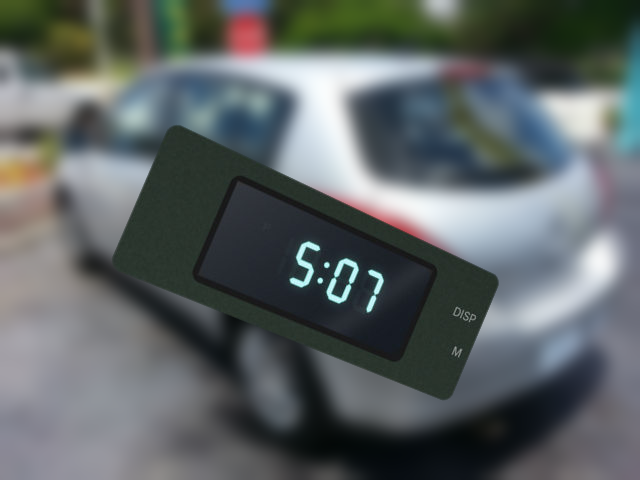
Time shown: 5:07
